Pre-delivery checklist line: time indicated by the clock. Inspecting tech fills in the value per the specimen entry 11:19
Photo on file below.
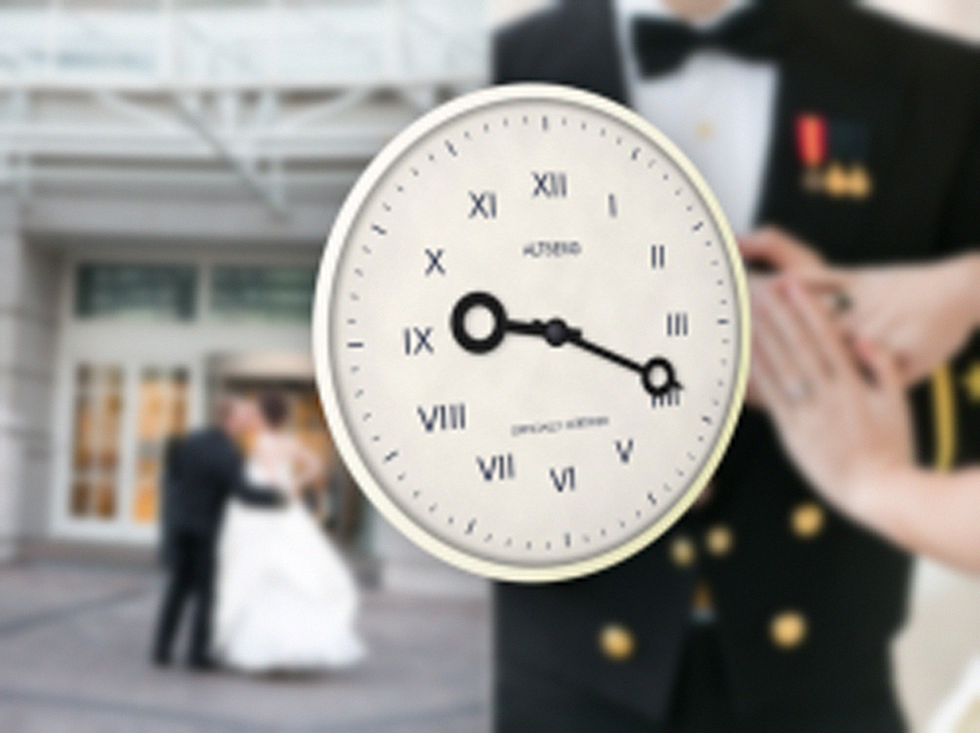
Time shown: 9:19
